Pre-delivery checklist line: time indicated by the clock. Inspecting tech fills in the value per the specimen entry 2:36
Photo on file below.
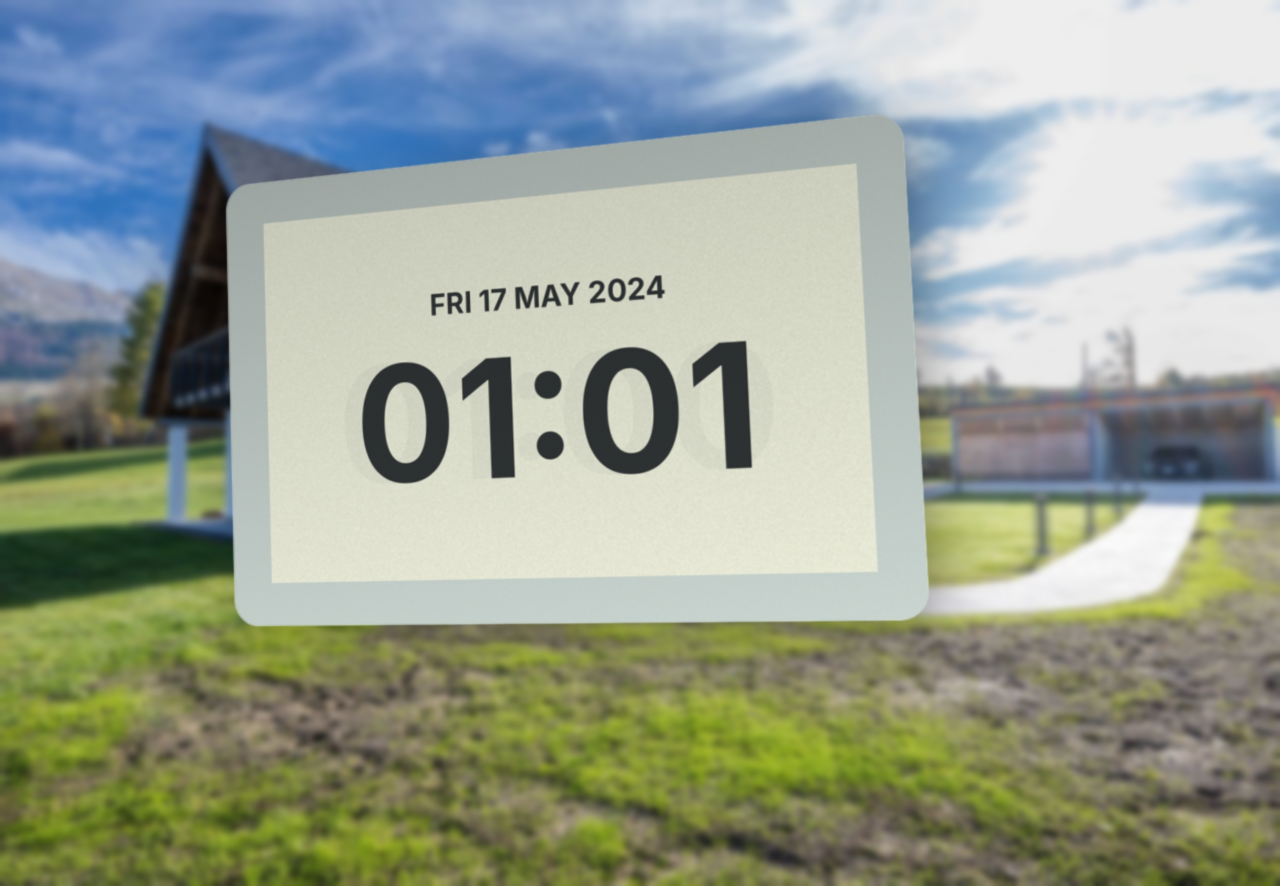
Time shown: 1:01
